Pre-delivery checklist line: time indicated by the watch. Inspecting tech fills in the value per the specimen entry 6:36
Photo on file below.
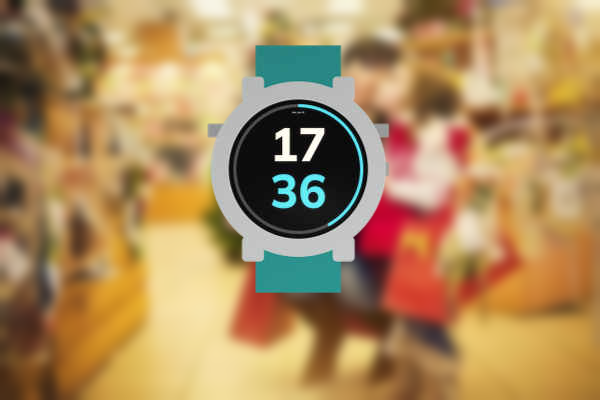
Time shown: 17:36
